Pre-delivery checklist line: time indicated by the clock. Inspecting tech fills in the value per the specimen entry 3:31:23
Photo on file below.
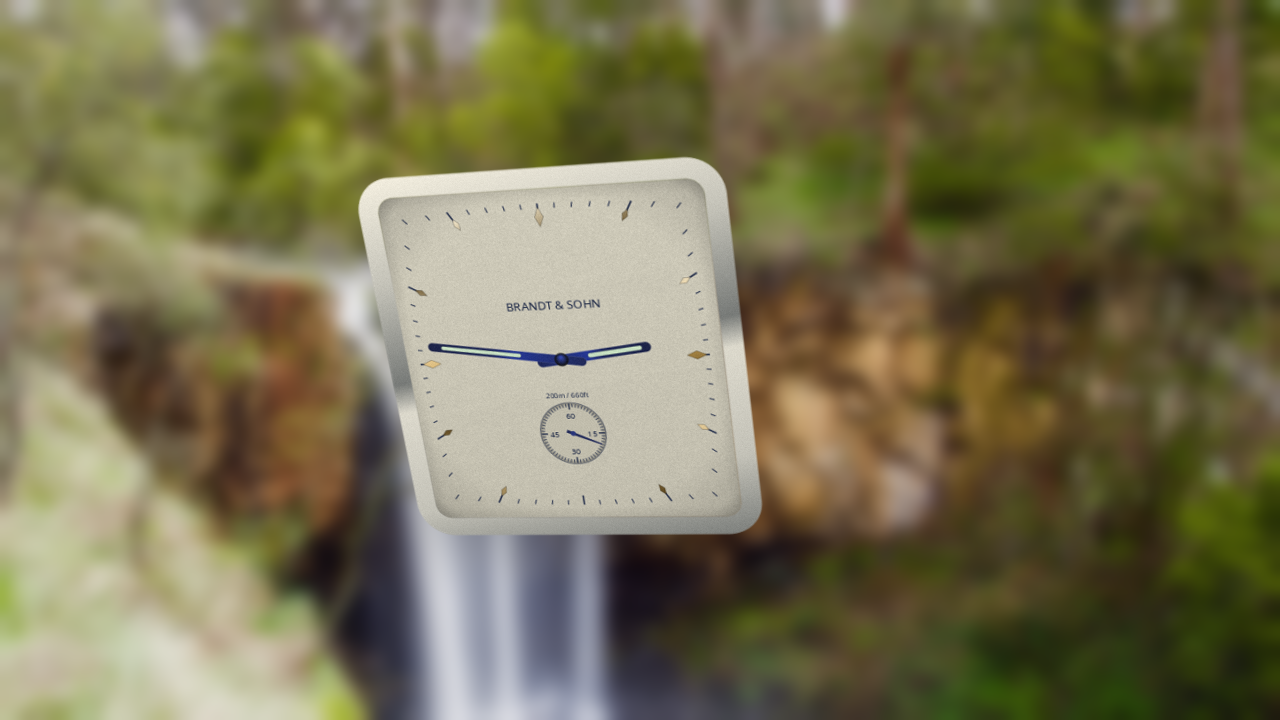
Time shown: 2:46:19
